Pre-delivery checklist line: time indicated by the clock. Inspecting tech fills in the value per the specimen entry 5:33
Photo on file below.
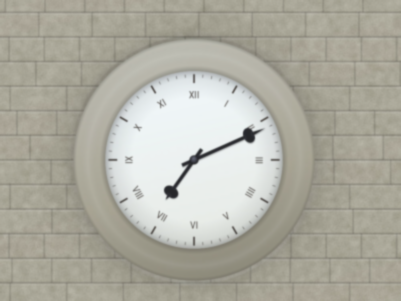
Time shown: 7:11
